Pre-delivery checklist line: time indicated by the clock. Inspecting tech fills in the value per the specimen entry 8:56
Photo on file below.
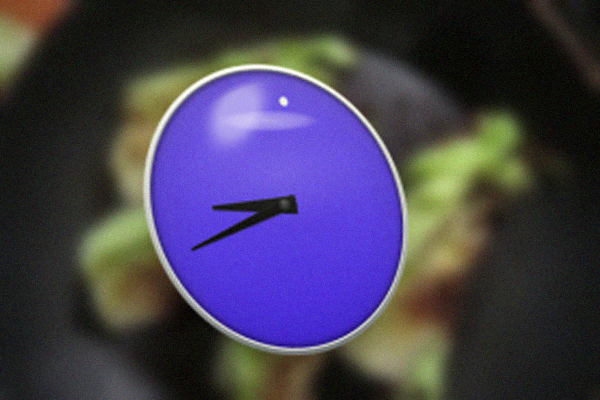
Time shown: 8:40
